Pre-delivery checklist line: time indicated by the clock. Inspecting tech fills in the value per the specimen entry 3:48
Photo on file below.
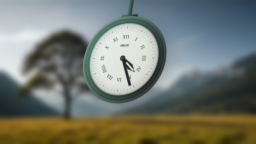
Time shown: 4:26
